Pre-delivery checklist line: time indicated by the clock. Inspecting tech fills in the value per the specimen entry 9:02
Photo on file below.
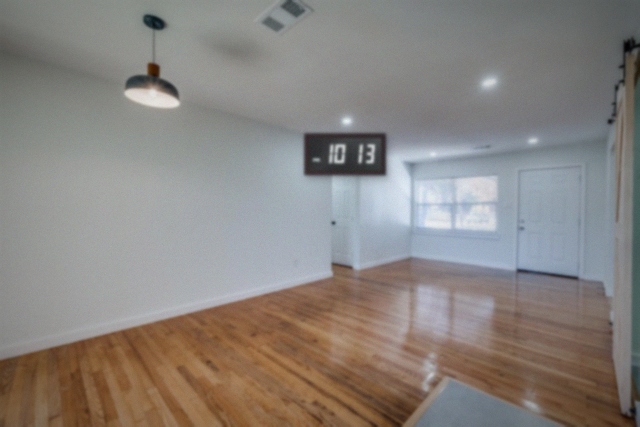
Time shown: 10:13
